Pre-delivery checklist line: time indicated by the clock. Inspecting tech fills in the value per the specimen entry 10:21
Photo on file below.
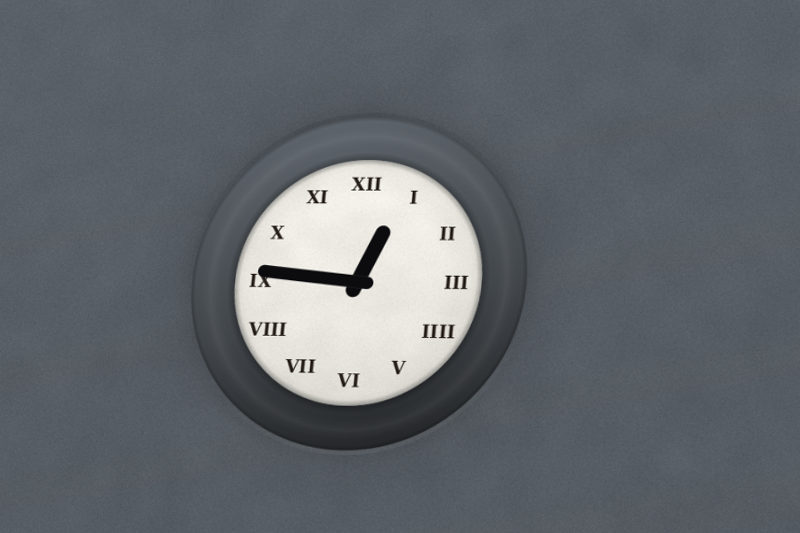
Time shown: 12:46
